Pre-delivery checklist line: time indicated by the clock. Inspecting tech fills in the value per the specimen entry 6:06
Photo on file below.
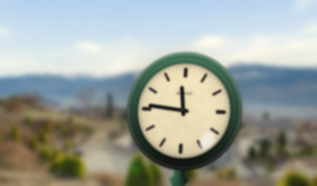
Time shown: 11:46
